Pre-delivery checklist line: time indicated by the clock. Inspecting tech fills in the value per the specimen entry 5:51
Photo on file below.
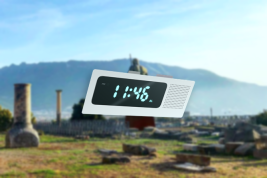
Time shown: 11:46
